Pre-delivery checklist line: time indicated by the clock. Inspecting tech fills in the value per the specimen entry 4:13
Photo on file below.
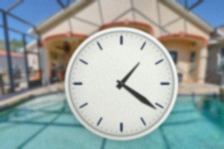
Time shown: 1:21
